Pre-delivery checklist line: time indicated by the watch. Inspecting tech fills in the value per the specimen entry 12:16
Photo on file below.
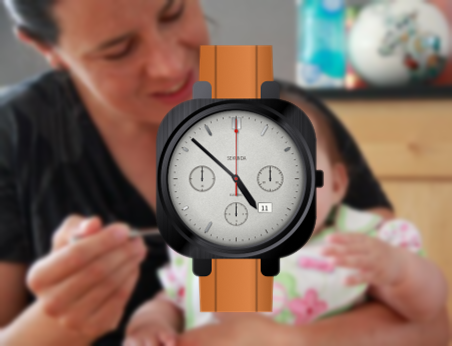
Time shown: 4:52
